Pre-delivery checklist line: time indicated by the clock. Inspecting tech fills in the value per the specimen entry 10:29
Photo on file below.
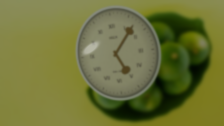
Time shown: 5:07
